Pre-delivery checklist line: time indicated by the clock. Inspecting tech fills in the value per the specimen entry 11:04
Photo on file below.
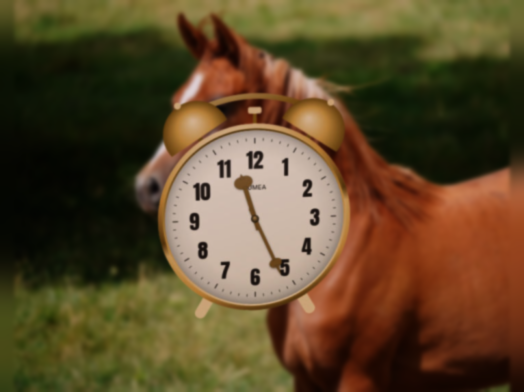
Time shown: 11:26
